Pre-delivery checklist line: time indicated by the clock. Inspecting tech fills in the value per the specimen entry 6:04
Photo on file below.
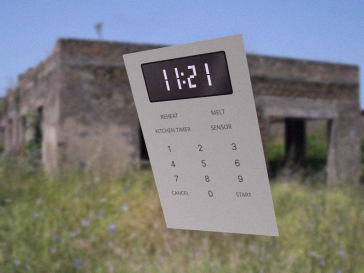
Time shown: 11:21
